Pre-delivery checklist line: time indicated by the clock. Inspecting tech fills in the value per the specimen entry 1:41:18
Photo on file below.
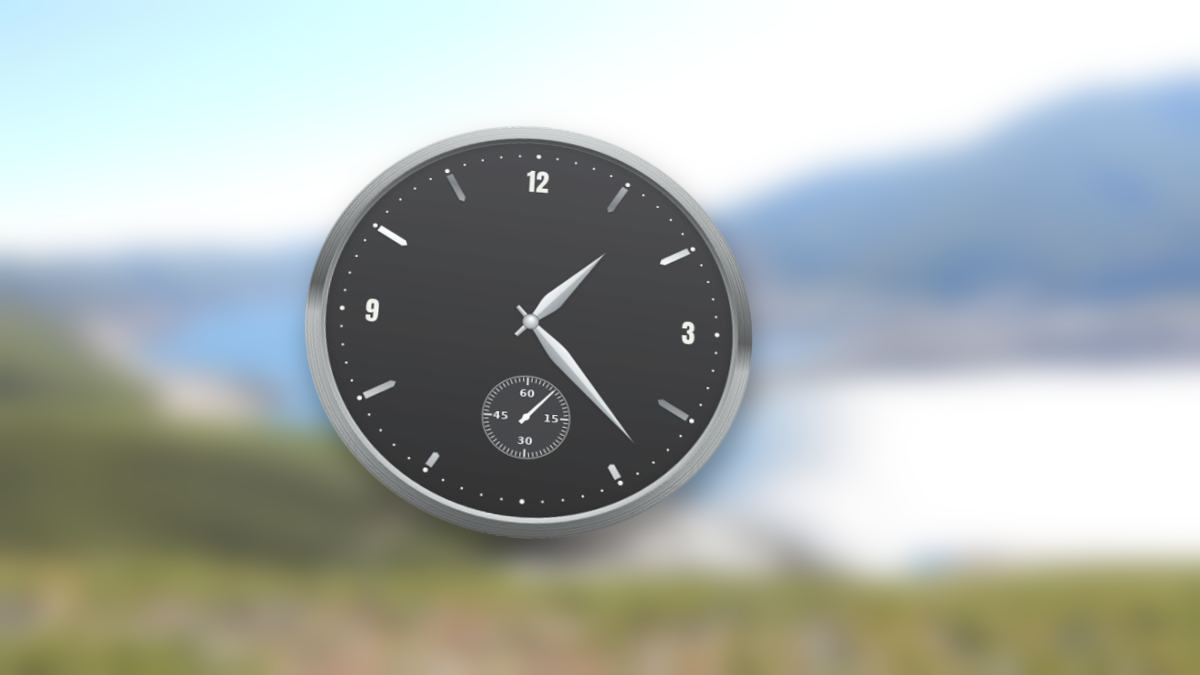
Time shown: 1:23:07
